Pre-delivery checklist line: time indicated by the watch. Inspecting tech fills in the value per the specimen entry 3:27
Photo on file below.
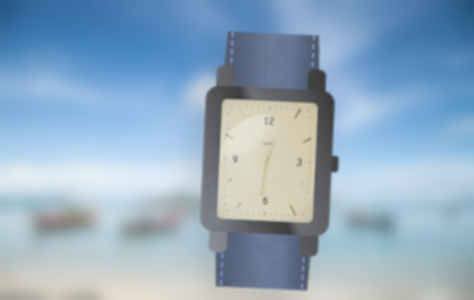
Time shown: 12:31
